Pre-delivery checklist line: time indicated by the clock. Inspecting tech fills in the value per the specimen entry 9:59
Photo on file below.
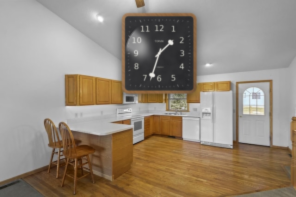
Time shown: 1:33
